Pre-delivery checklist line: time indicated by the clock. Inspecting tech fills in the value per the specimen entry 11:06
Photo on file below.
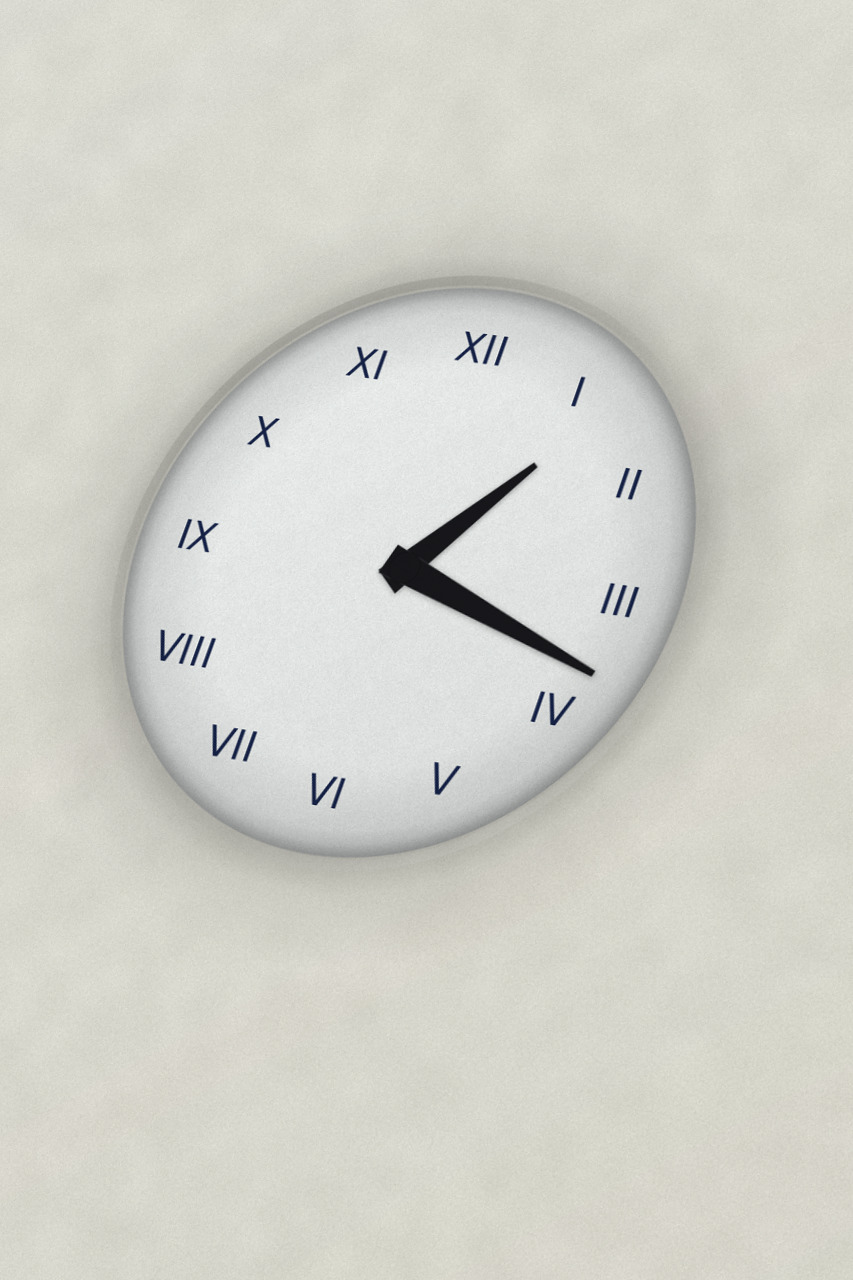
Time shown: 1:18
